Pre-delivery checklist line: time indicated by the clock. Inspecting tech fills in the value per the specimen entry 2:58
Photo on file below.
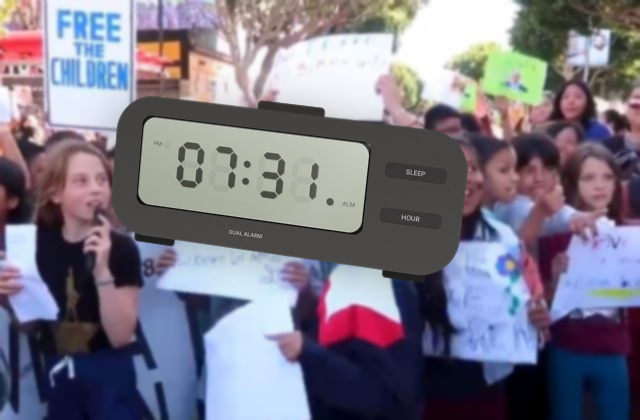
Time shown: 7:31
